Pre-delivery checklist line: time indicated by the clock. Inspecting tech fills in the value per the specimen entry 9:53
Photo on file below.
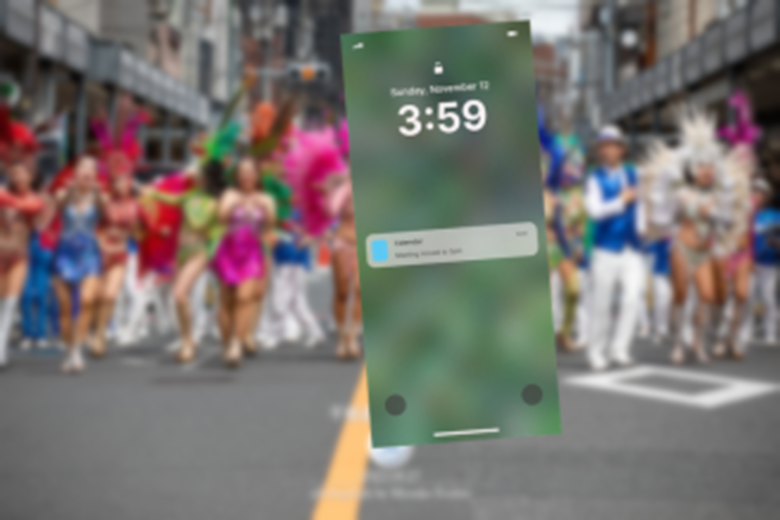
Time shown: 3:59
